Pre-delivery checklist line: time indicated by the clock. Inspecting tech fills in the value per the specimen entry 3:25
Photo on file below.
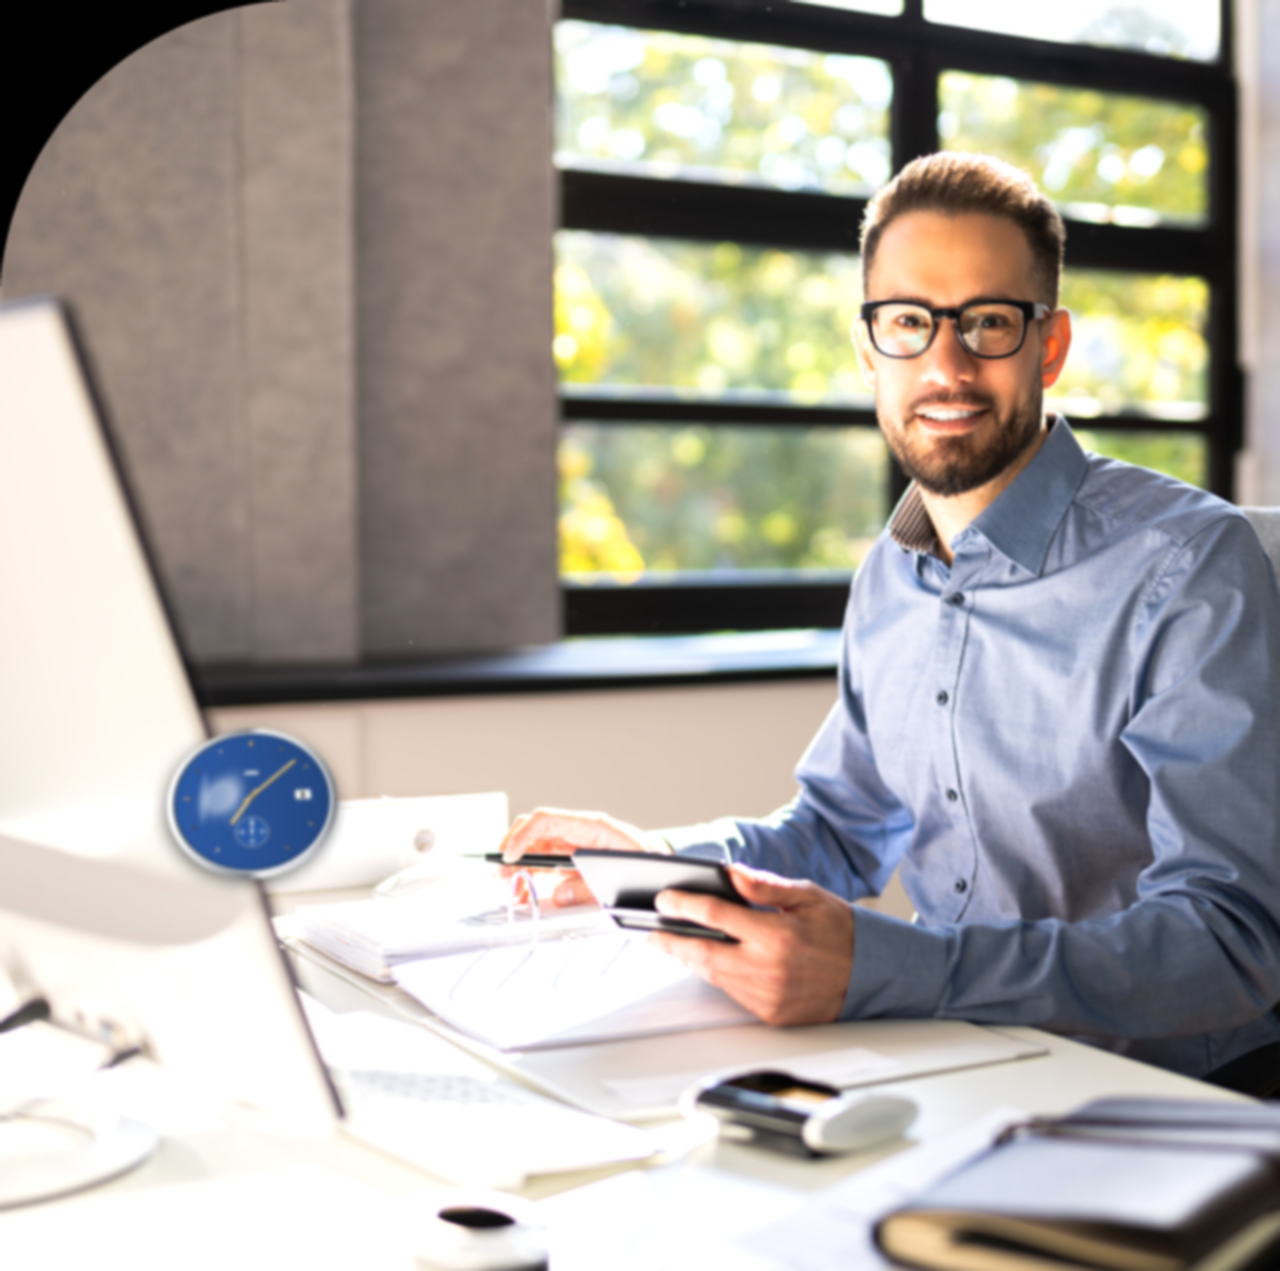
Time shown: 7:08
